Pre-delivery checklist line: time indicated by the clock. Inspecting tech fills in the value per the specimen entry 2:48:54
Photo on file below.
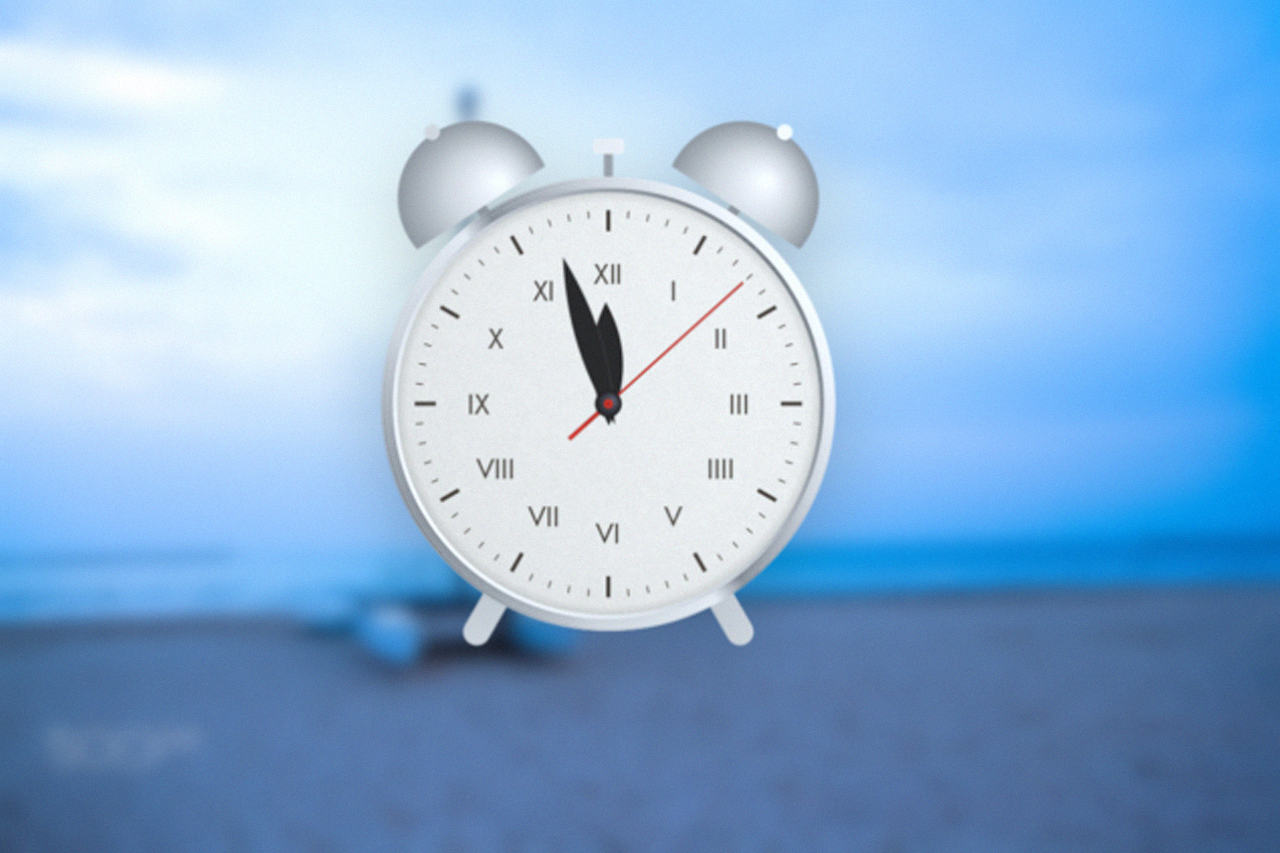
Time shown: 11:57:08
